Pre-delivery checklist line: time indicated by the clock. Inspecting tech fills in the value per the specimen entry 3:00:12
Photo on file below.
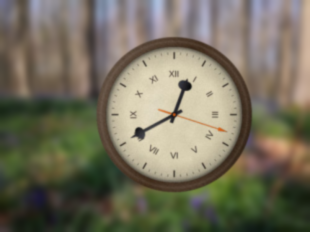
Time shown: 12:40:18
